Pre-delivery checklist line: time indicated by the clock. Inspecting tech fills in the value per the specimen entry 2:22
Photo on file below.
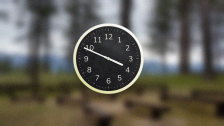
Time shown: 3:49
